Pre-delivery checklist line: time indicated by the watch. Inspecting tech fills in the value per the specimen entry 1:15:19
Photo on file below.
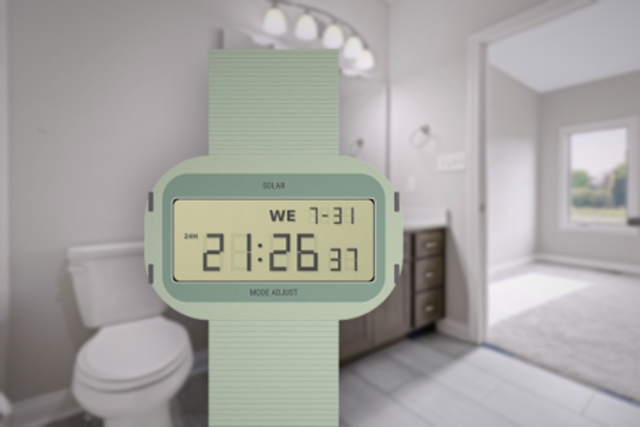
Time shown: 21:26:37
